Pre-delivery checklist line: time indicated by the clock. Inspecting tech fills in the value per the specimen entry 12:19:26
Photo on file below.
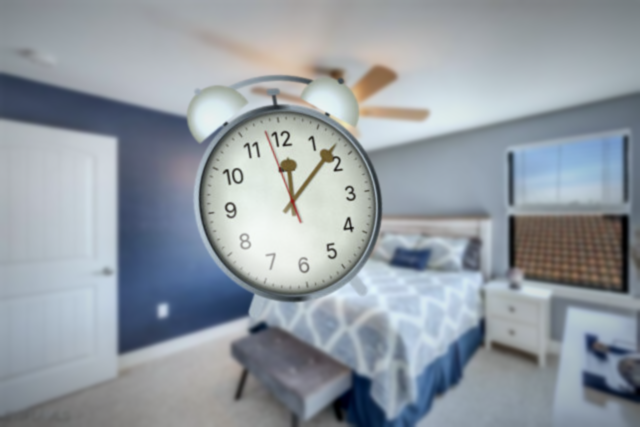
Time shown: 12:07:58
